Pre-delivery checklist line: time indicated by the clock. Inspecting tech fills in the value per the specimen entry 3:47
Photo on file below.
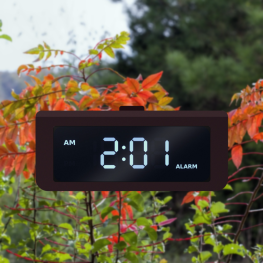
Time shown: 2:01
